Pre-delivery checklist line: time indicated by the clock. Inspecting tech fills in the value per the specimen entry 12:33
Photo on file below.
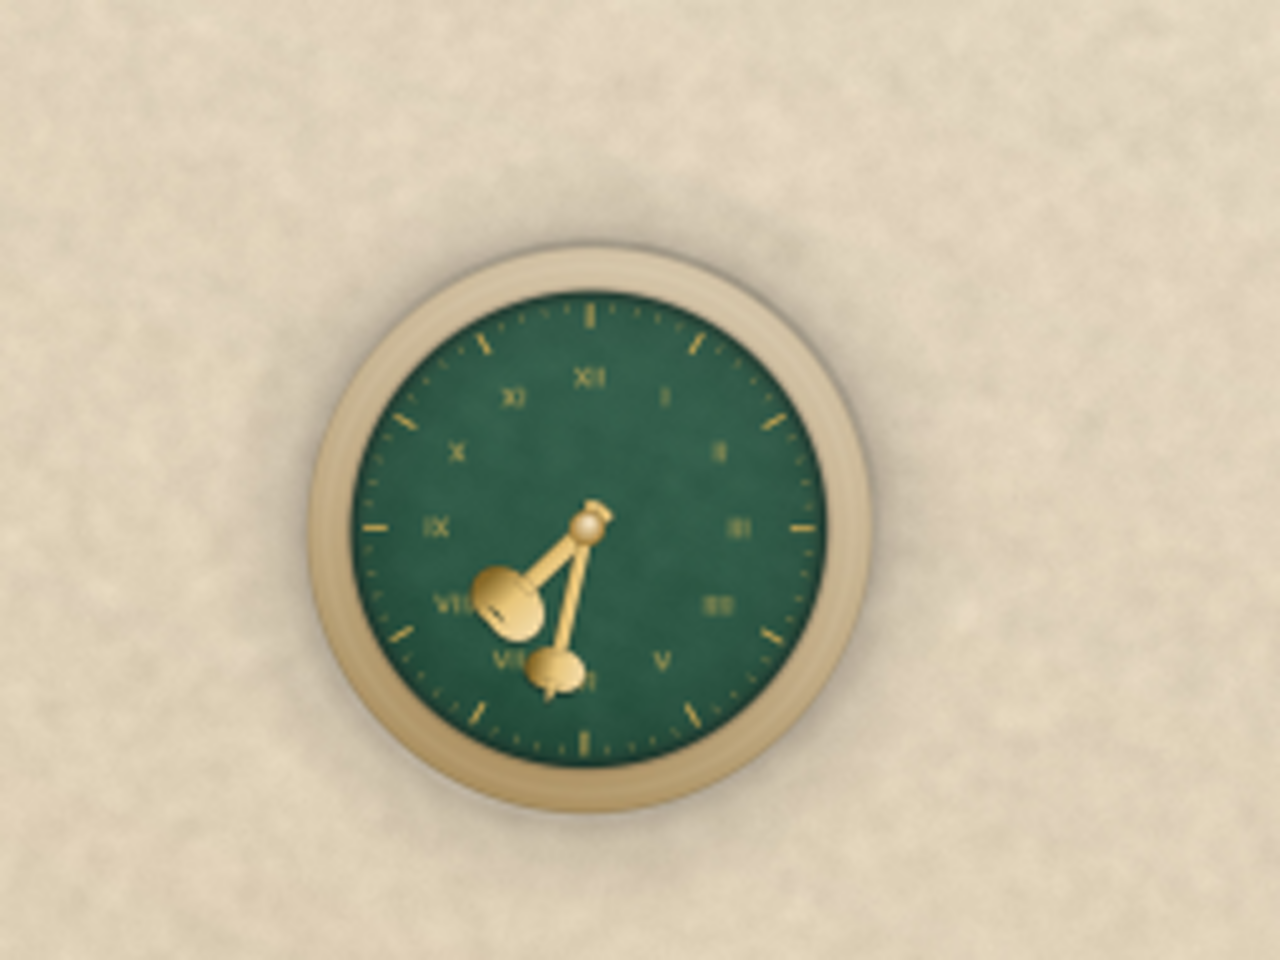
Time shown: 7:32
